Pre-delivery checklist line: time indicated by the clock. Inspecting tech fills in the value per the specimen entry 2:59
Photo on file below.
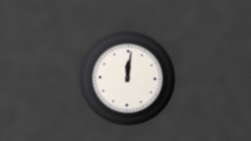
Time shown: 12:01
